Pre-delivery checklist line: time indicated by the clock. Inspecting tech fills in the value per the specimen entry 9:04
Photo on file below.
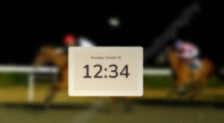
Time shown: 12:34
